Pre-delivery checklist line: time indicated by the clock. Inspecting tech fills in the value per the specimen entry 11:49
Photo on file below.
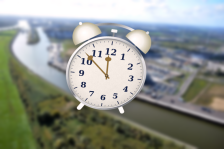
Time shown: 11:52
